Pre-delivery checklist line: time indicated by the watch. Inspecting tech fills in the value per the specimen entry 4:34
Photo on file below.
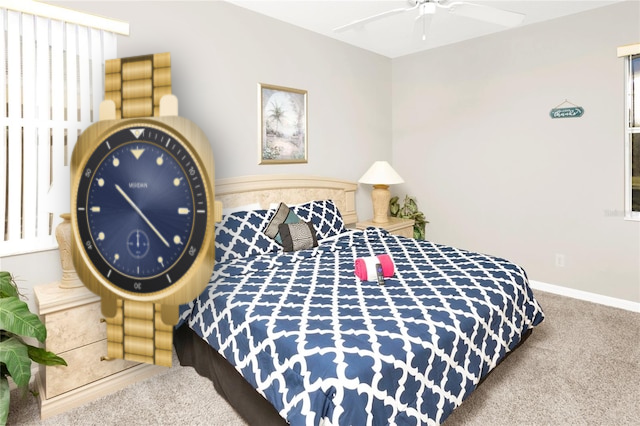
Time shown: 10:22
